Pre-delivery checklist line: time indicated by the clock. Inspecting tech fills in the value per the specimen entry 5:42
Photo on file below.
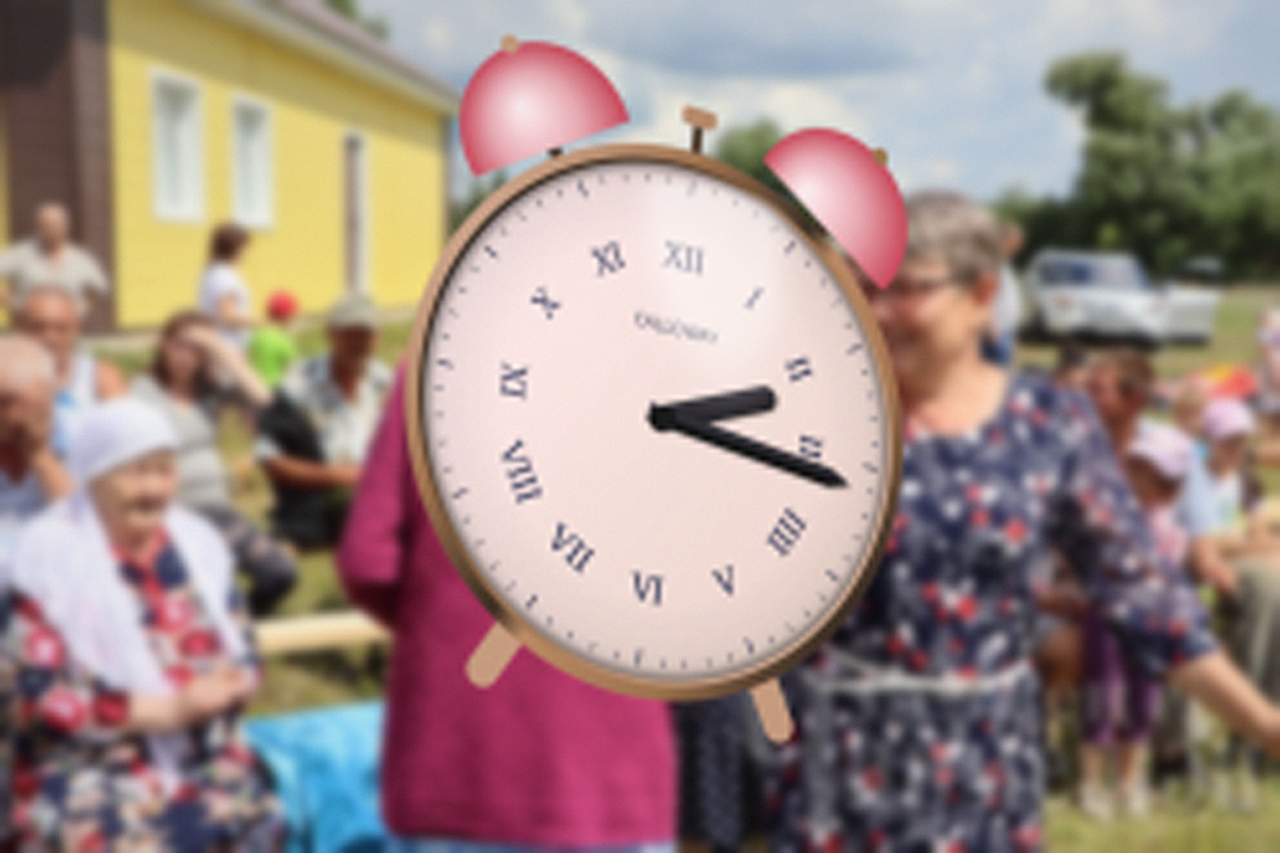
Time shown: 2:16
